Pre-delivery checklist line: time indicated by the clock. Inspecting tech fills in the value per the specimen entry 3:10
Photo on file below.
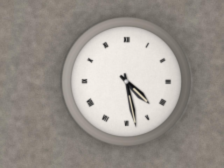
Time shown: 4:28
